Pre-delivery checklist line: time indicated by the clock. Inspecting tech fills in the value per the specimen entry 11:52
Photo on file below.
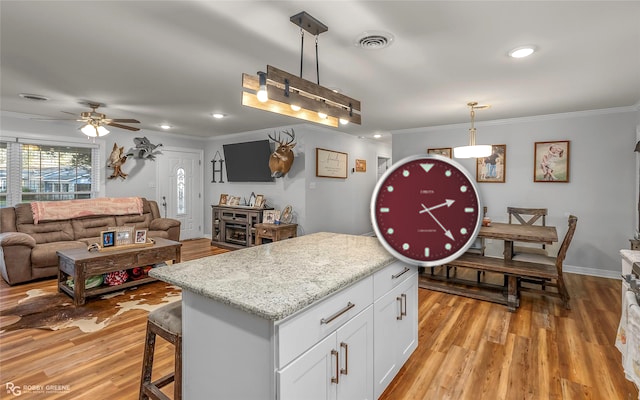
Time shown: 2:23
